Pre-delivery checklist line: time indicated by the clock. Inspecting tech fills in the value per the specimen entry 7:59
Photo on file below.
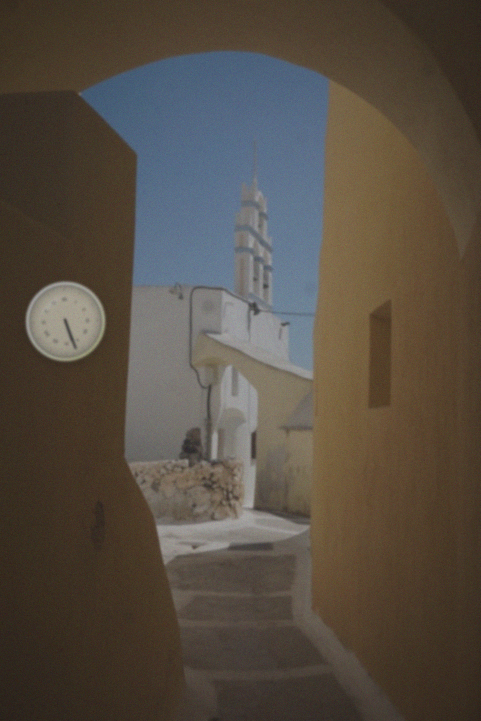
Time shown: 5:27
